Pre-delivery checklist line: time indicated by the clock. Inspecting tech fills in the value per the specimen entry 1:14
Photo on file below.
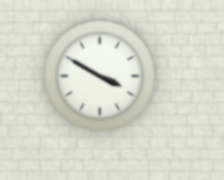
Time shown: 3:50
